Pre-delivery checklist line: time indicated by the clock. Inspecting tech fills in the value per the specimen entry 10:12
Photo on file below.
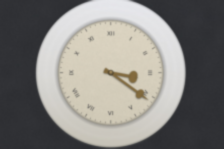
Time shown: 3:21
